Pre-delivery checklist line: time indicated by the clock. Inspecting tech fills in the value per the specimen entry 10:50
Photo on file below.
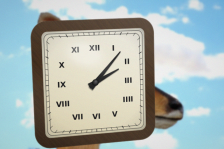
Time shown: 2:07
